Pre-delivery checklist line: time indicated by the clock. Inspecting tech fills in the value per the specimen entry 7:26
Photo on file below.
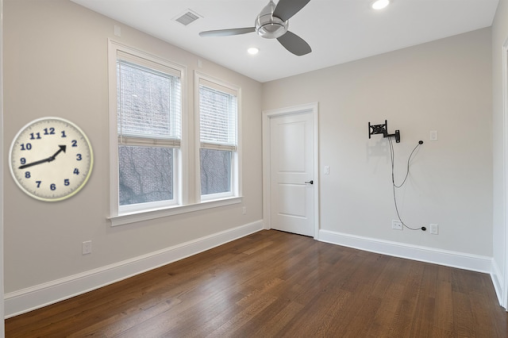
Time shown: 1:43
